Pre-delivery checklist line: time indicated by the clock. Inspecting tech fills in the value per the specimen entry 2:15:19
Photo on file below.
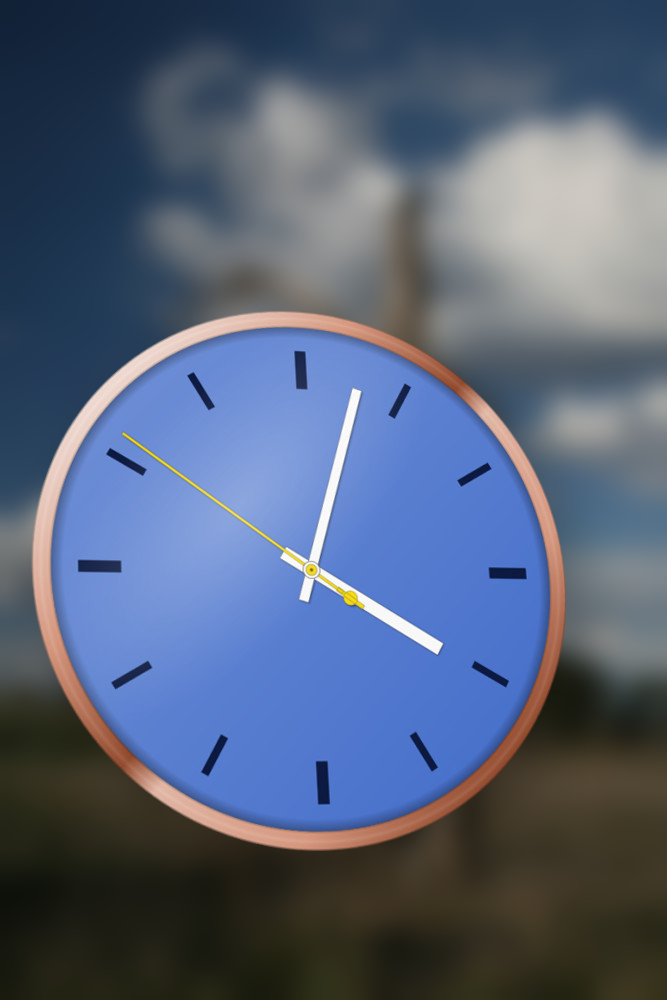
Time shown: 4:02:51
